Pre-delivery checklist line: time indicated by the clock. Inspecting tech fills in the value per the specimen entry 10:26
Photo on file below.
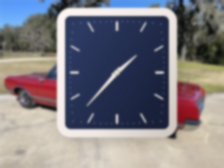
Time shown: 1:37
